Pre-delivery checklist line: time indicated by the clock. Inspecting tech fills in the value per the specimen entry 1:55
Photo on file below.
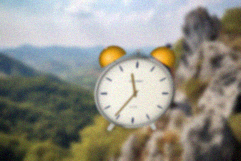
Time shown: 11:36
